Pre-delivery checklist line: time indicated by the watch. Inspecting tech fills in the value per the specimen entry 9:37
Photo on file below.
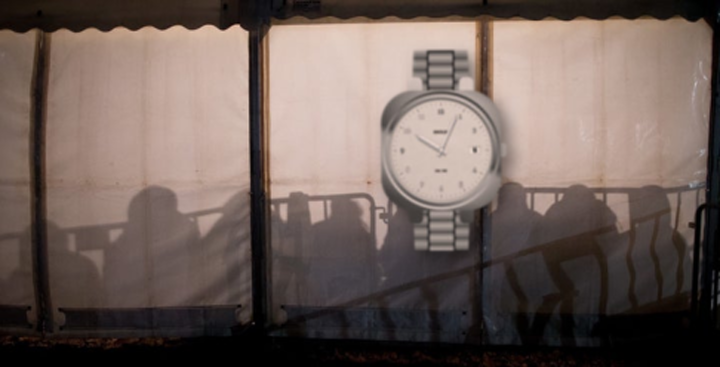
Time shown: 10:04
